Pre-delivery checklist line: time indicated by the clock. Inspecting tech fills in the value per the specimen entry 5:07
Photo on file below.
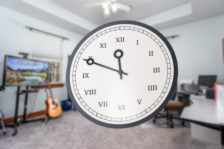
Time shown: 11:49
